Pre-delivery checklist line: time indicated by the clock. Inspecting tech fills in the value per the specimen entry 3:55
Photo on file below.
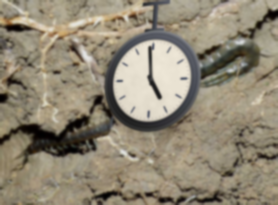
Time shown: 4:59
